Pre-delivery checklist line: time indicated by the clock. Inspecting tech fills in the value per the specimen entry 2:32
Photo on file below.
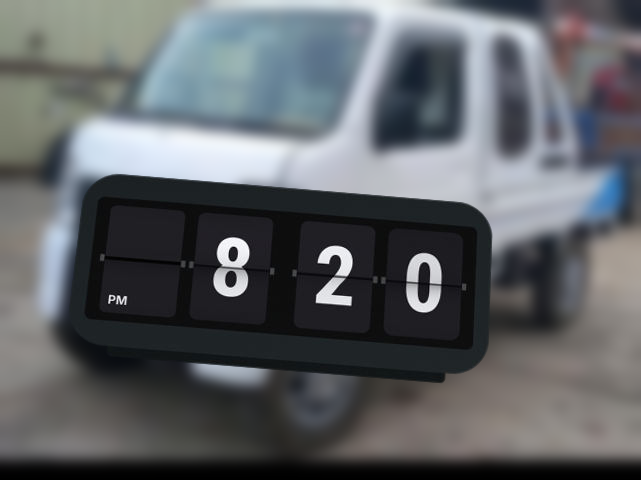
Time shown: 8:20
